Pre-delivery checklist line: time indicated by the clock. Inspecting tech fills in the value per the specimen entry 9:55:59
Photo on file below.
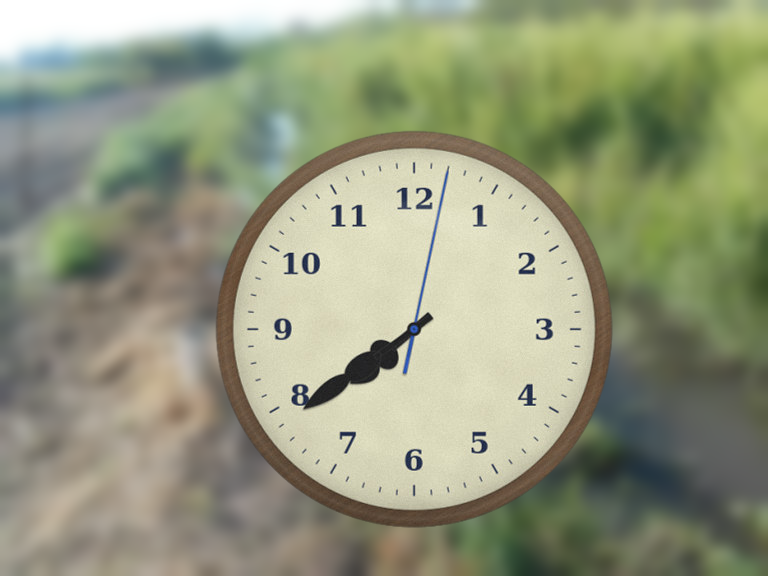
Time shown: 7:39:02
